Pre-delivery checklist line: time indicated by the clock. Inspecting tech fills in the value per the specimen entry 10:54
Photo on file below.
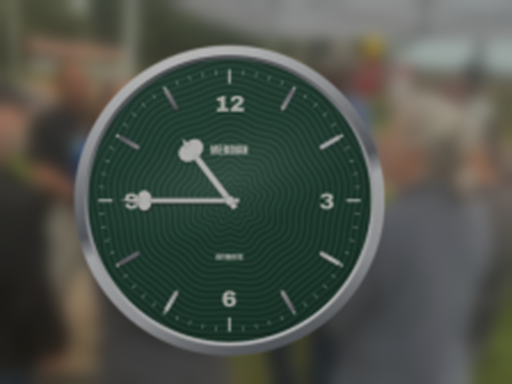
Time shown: 10:45
